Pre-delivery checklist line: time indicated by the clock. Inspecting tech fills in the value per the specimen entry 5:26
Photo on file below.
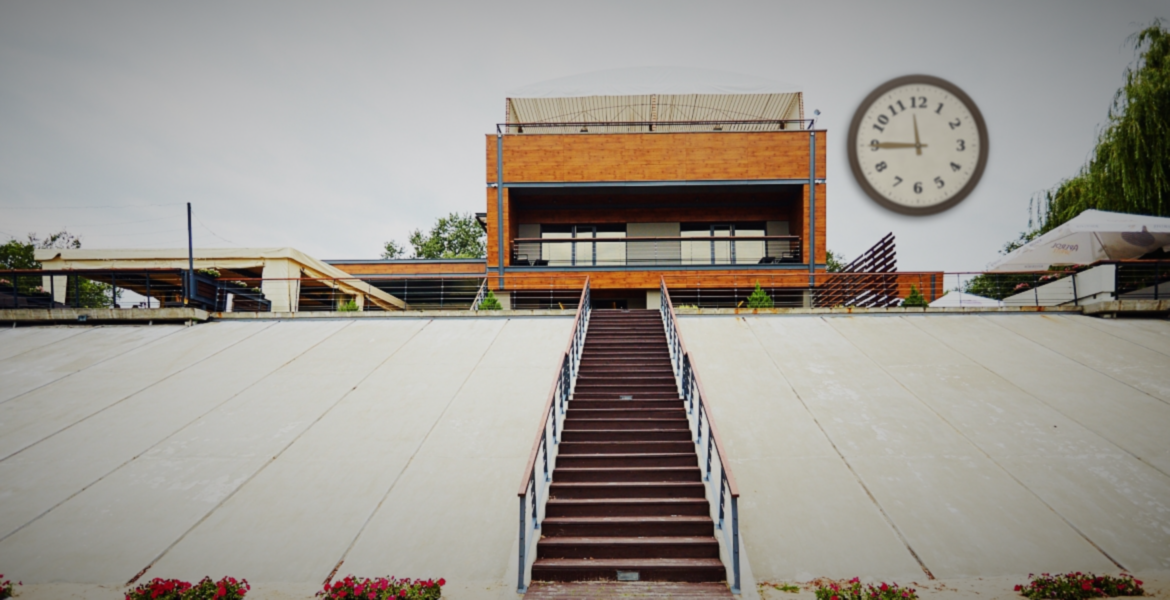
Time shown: 11:45
